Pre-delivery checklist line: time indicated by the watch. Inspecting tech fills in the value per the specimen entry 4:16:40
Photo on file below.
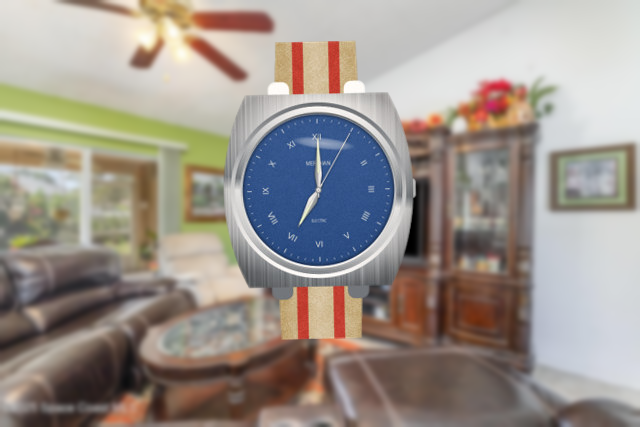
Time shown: 7:00:05
